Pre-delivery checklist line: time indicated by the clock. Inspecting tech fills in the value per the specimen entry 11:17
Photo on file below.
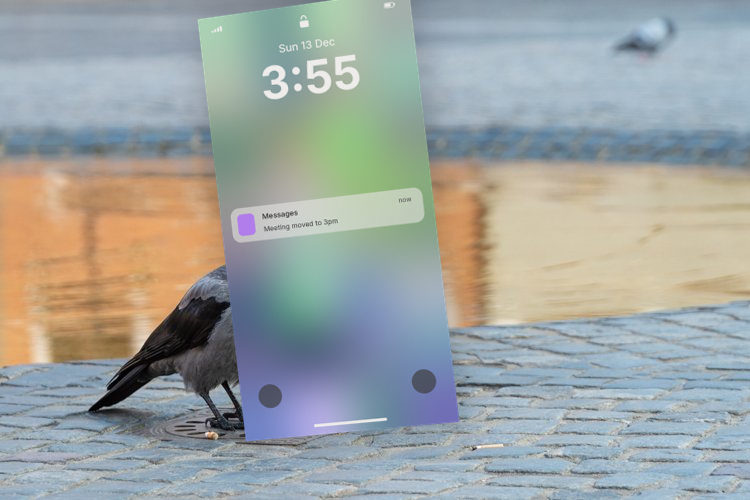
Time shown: 3:55
